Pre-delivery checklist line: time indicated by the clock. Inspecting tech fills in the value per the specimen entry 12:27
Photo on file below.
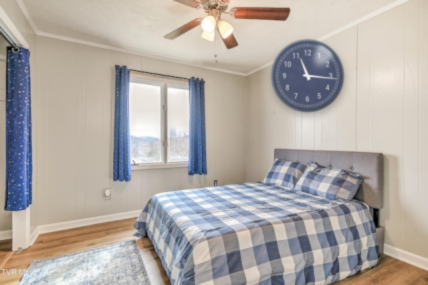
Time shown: 11:16
